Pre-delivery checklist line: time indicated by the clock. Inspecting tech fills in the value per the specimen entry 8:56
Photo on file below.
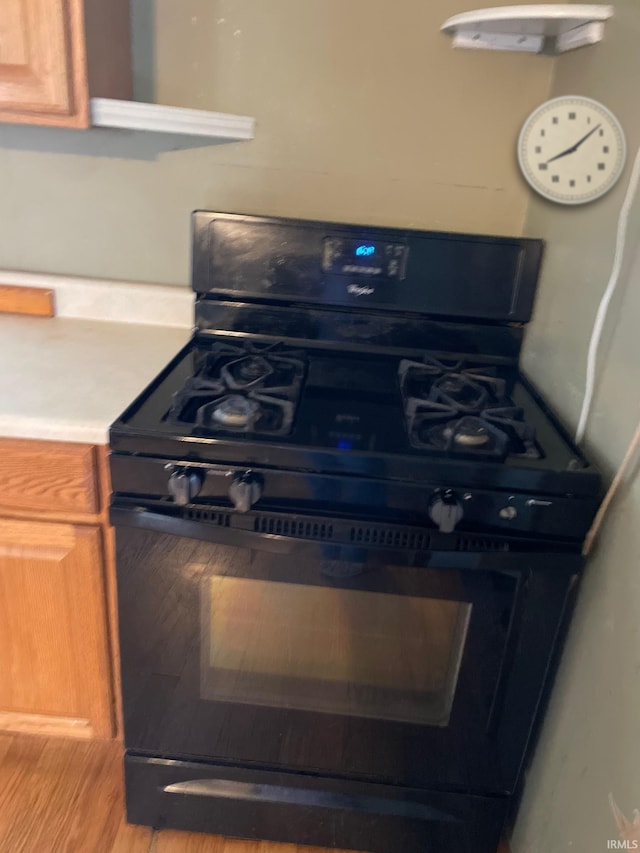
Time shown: 8:08
